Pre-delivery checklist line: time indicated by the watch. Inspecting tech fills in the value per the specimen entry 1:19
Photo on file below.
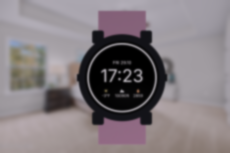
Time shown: 17:23
